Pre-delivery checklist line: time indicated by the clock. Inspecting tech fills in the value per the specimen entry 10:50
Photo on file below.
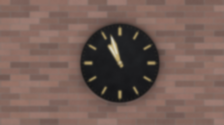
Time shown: 10:57
